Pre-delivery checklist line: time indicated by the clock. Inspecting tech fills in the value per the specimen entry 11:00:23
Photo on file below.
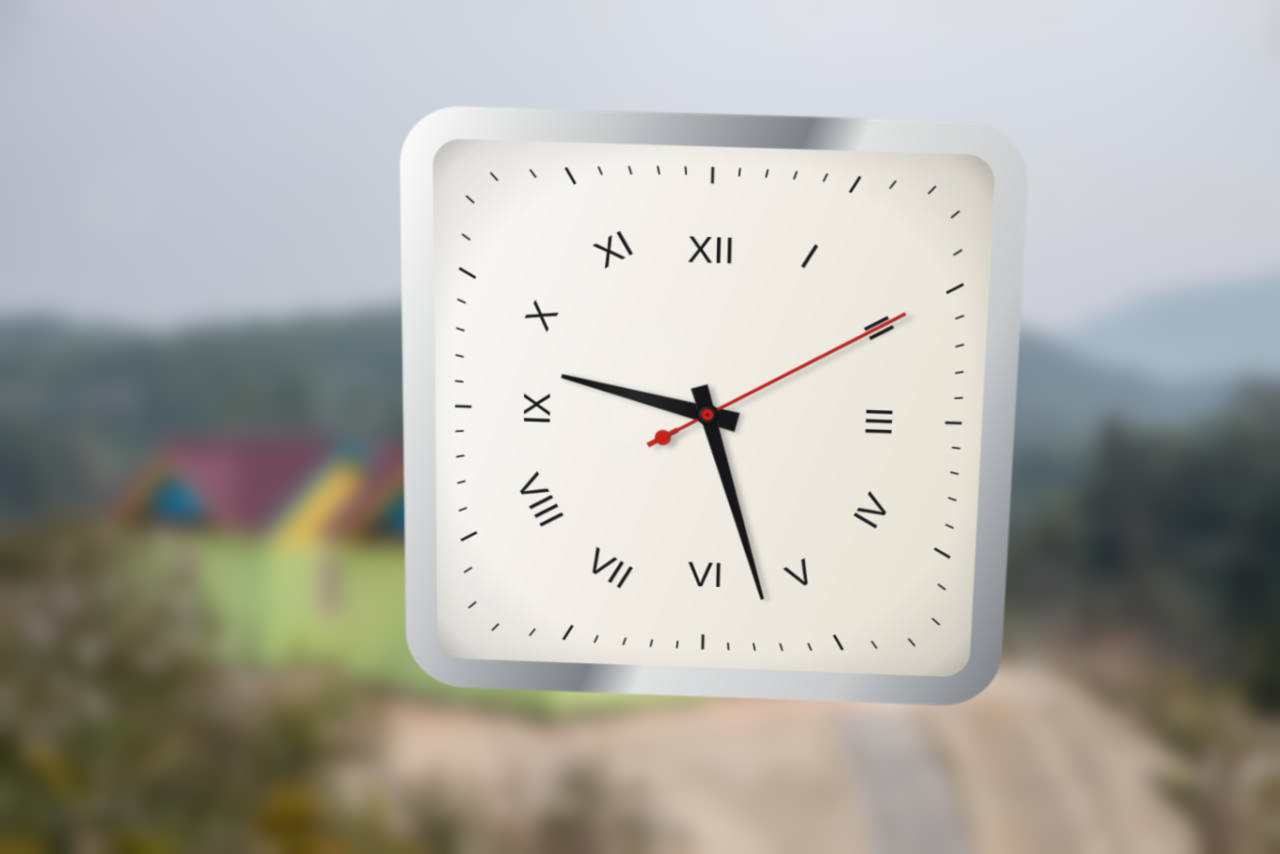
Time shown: 9:27:10
